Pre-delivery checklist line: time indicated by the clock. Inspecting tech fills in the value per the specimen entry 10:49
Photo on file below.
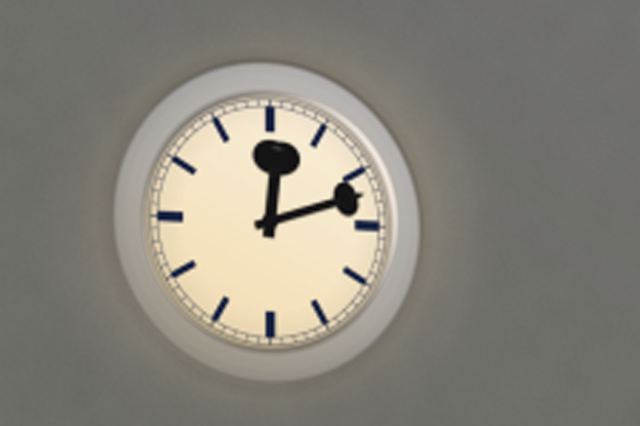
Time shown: 12:12
